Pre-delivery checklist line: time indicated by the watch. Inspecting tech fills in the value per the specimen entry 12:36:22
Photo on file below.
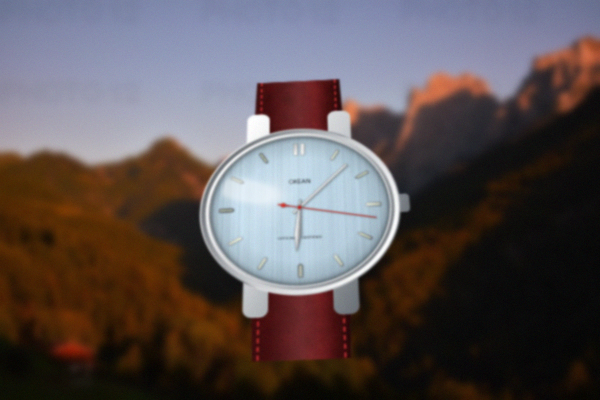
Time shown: 6:07:17
